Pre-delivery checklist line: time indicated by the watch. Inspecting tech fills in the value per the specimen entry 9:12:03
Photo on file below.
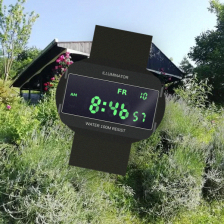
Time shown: 8:46:57
